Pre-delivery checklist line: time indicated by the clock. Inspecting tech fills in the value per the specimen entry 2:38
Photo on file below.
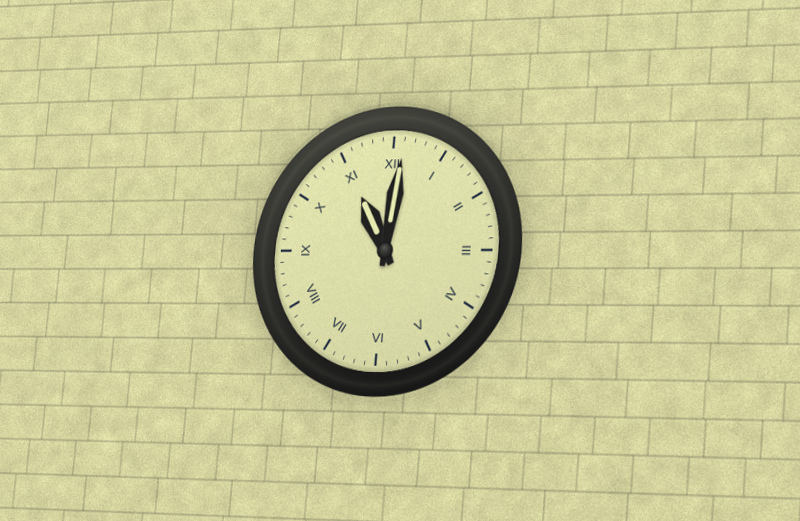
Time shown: 11:01
